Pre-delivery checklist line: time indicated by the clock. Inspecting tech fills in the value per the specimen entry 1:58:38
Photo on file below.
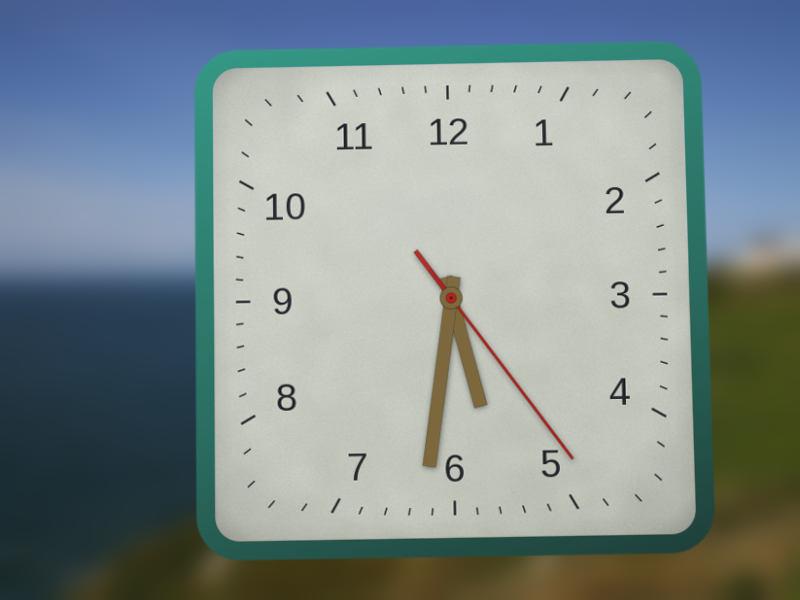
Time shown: 5:31:24
